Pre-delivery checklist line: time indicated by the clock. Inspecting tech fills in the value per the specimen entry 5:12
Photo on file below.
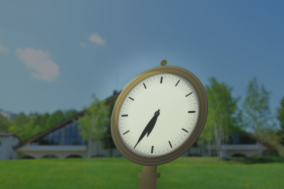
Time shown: 6:35
